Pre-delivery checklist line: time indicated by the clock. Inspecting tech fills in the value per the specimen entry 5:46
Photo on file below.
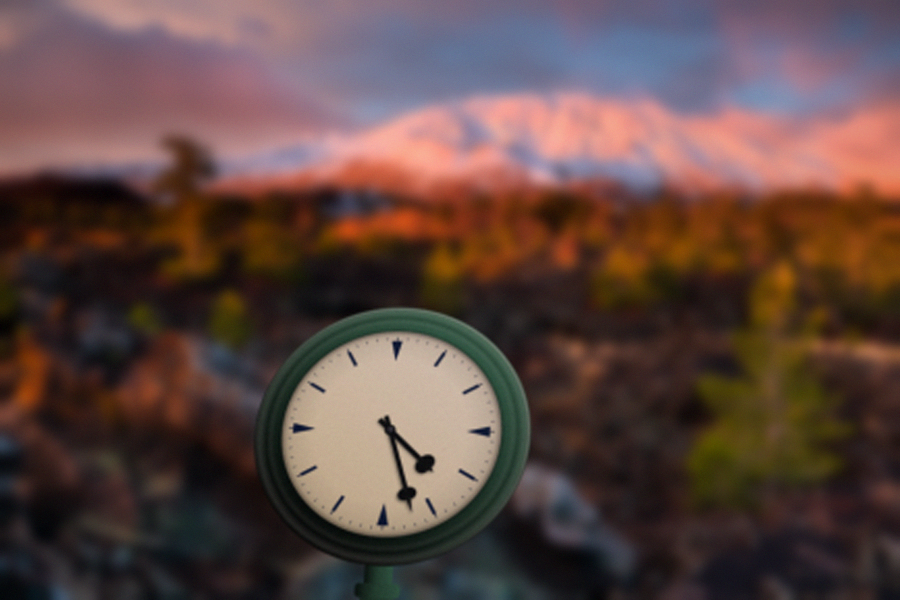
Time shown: 4:27
